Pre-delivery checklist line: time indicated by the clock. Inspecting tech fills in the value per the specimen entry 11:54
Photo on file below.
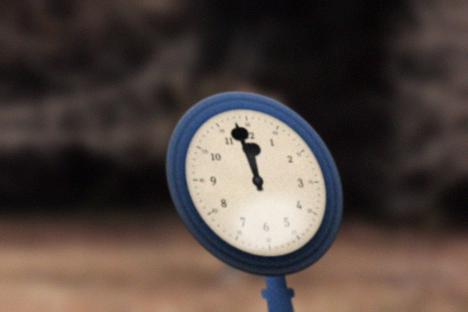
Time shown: 11:58
